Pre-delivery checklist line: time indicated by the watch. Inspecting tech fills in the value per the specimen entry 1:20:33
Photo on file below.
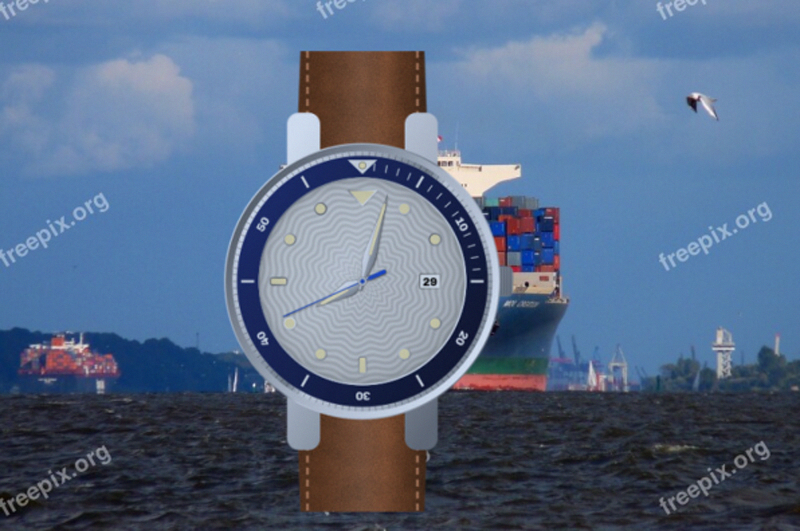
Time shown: 8:02:41
